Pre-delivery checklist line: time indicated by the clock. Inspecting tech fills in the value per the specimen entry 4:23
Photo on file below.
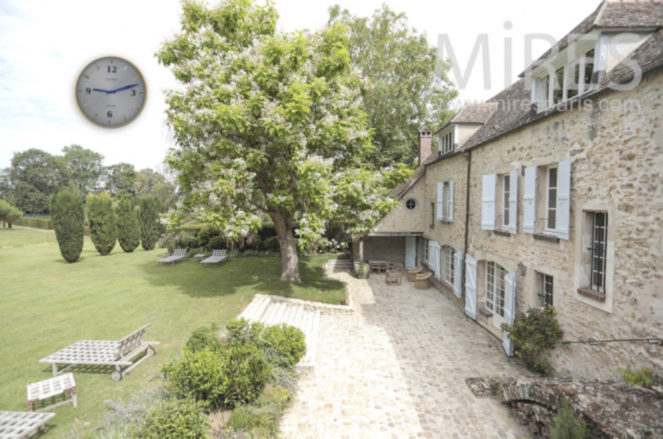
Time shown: 9:12
